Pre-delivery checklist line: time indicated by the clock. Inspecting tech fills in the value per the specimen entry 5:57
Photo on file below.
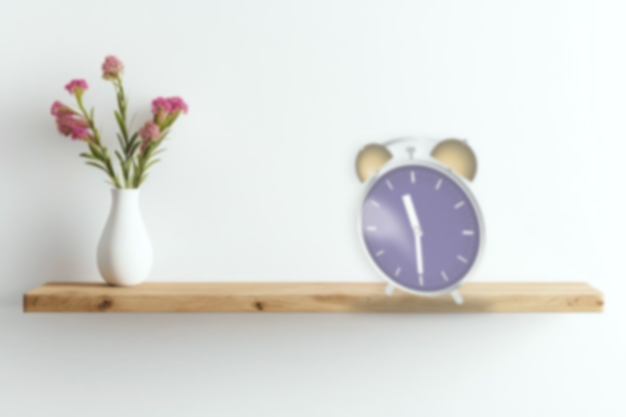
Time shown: 11:30
